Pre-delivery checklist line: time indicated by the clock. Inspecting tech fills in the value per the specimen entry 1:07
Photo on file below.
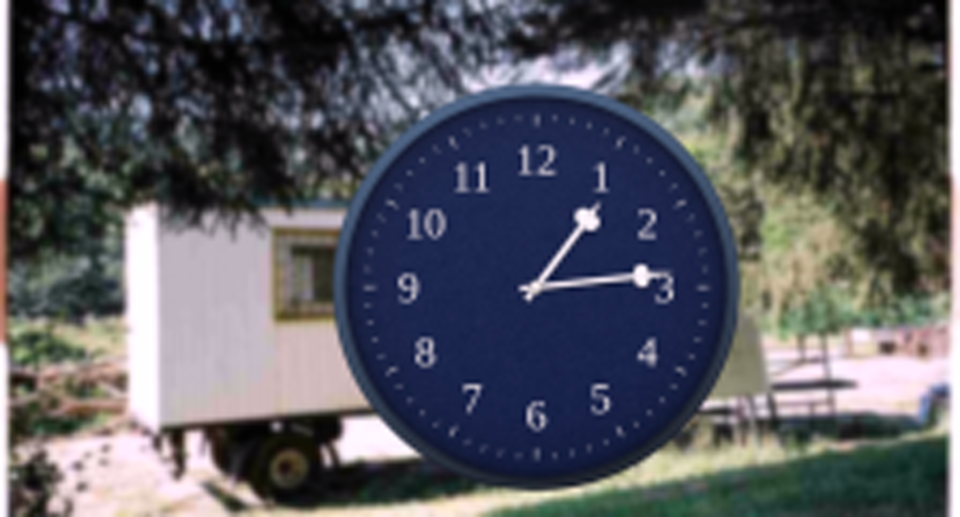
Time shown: 1:14
